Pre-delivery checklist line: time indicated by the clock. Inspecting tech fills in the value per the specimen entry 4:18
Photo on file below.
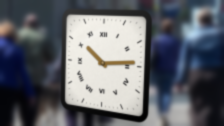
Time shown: 10:14
